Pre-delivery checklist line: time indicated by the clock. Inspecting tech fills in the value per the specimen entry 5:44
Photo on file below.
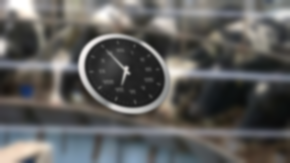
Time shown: 6:55
